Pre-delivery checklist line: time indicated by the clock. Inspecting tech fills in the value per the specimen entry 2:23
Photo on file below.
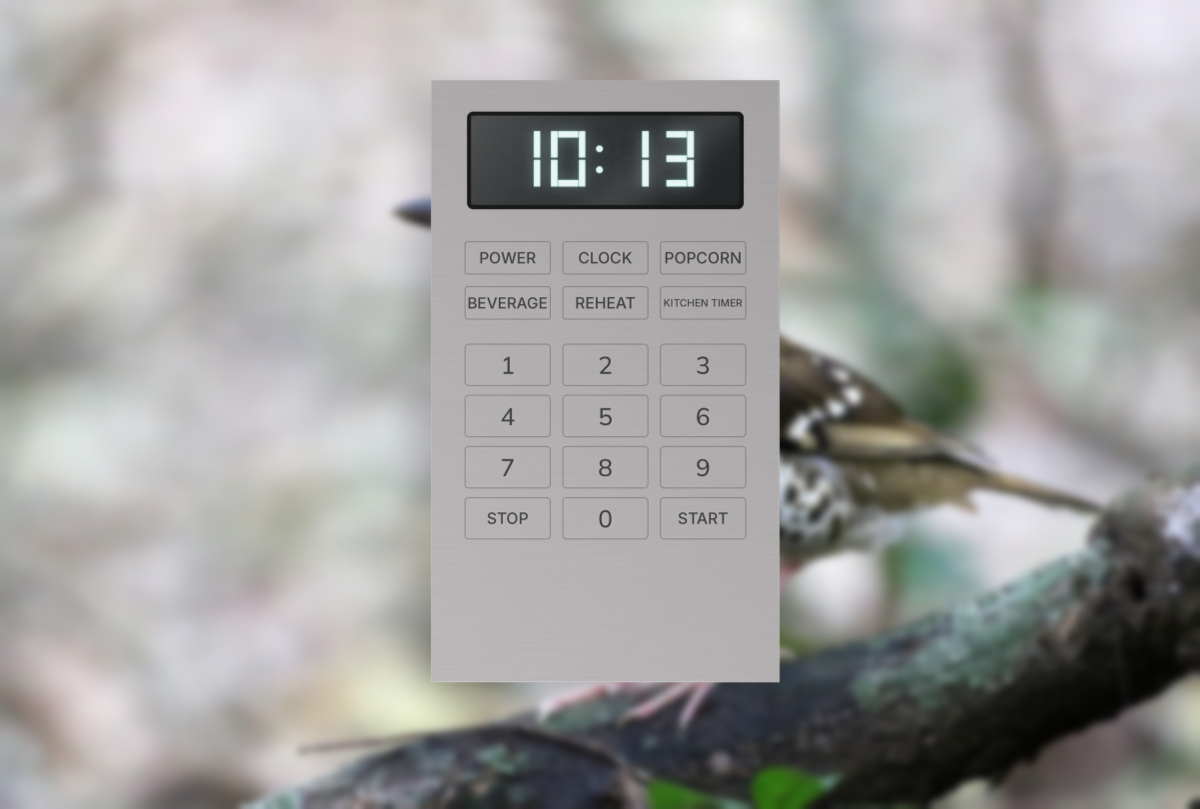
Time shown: 10:13
